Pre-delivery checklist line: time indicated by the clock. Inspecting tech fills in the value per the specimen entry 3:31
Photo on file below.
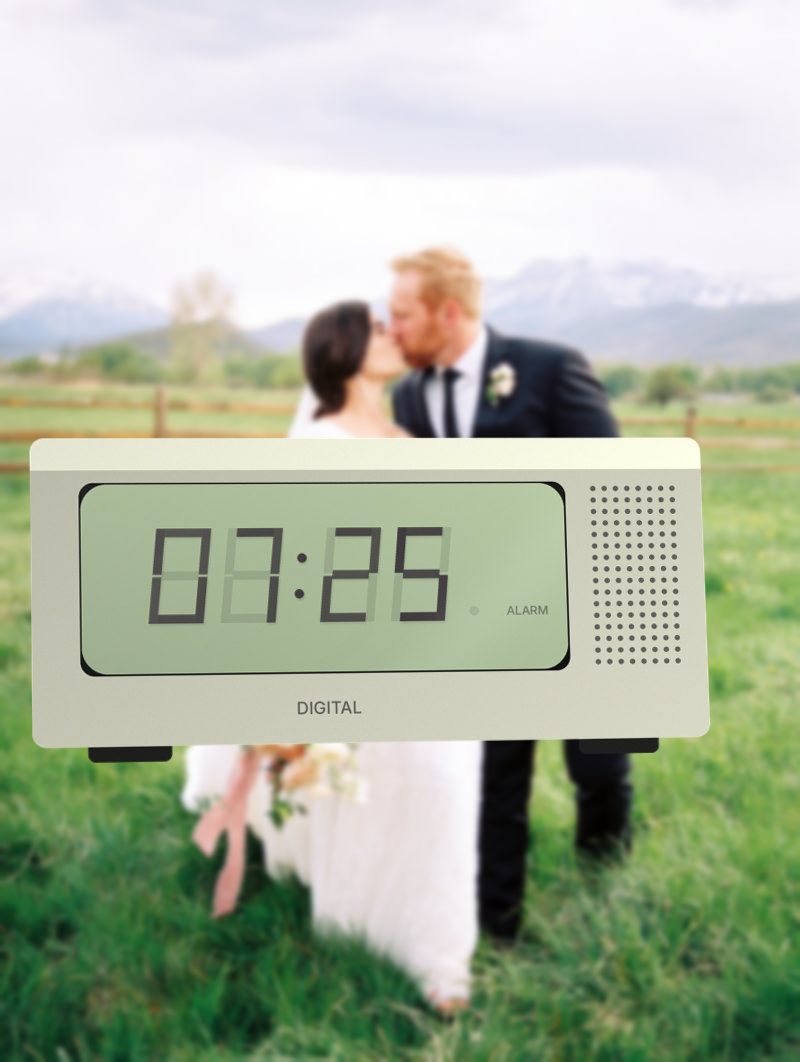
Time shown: 7:25
